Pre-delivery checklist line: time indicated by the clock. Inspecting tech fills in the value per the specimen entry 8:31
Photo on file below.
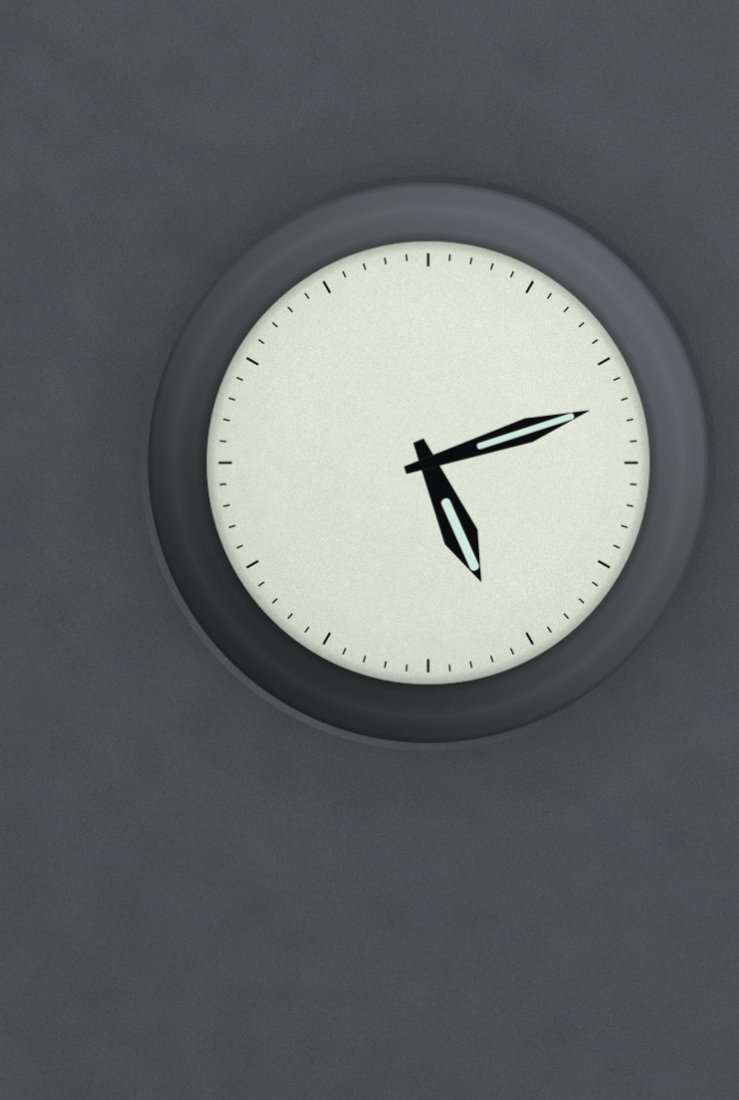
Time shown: 5:12
